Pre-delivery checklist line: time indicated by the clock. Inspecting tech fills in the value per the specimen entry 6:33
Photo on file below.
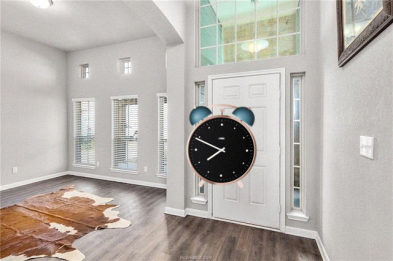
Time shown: 7:49
